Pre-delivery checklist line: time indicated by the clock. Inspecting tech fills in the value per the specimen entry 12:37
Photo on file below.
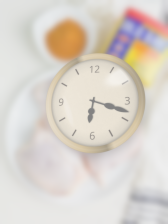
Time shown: 6:18
